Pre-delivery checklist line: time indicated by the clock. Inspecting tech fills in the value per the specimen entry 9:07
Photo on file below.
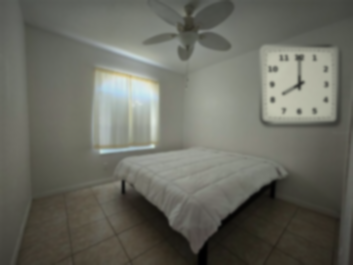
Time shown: 8:00
